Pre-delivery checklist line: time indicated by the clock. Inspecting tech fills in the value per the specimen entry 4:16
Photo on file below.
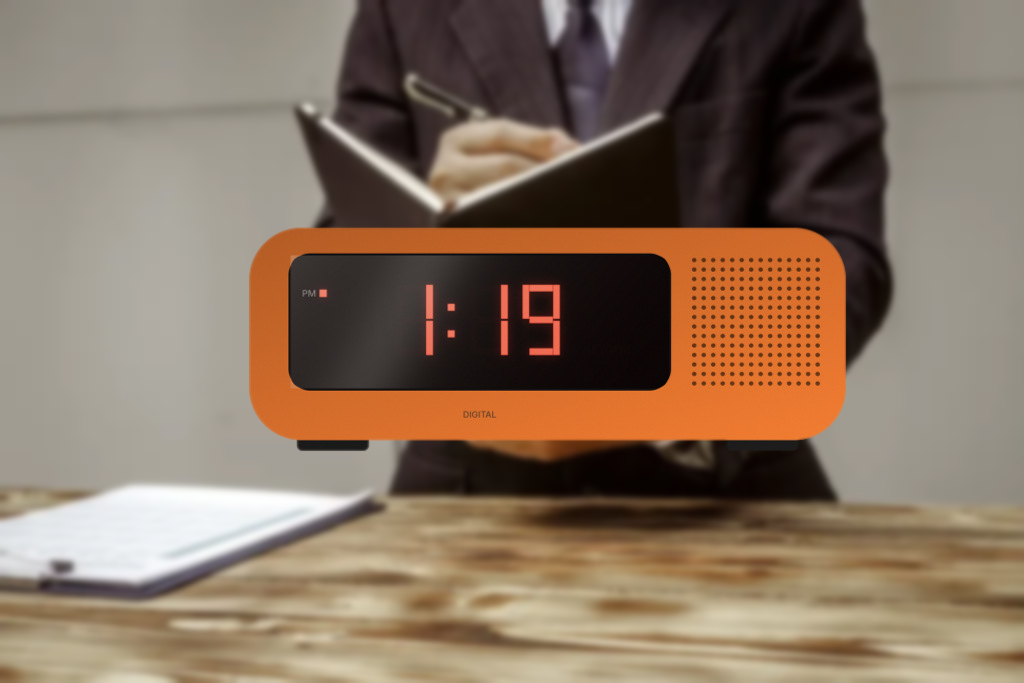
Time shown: 1:19
